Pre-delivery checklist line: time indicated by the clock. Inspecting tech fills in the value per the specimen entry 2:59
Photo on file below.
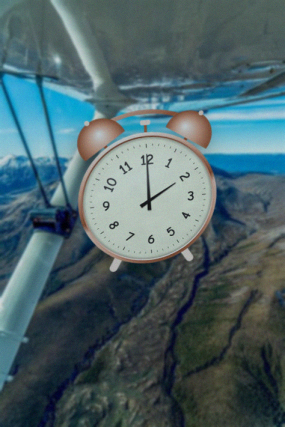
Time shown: 2:00
